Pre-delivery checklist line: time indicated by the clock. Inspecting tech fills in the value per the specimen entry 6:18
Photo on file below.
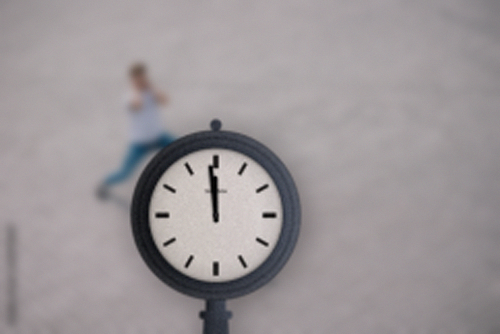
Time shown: 11:59
